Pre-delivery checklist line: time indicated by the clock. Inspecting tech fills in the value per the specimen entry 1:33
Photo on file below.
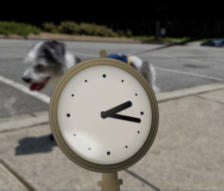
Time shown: 2:17
